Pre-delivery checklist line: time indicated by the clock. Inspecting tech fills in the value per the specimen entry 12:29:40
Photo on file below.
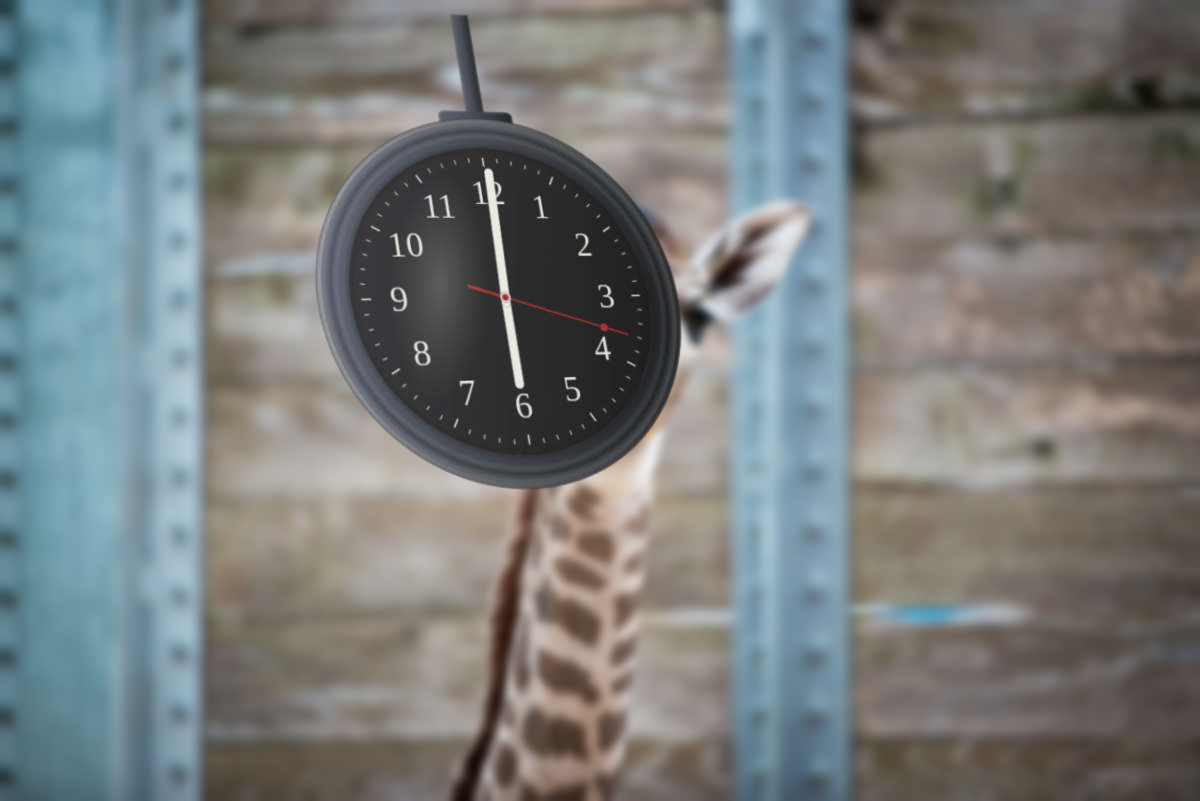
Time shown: 6:00:18
